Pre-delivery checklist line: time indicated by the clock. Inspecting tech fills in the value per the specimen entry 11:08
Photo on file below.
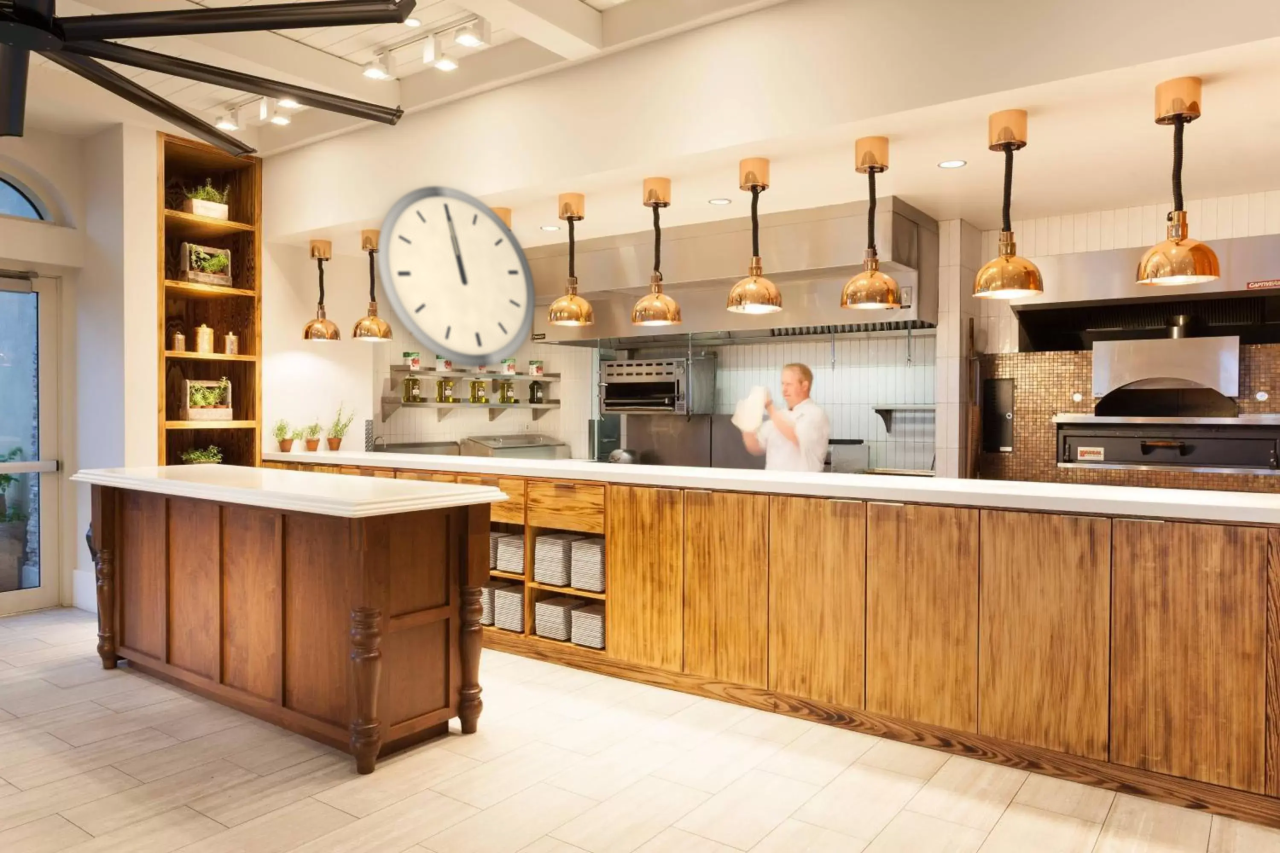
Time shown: 12:00
